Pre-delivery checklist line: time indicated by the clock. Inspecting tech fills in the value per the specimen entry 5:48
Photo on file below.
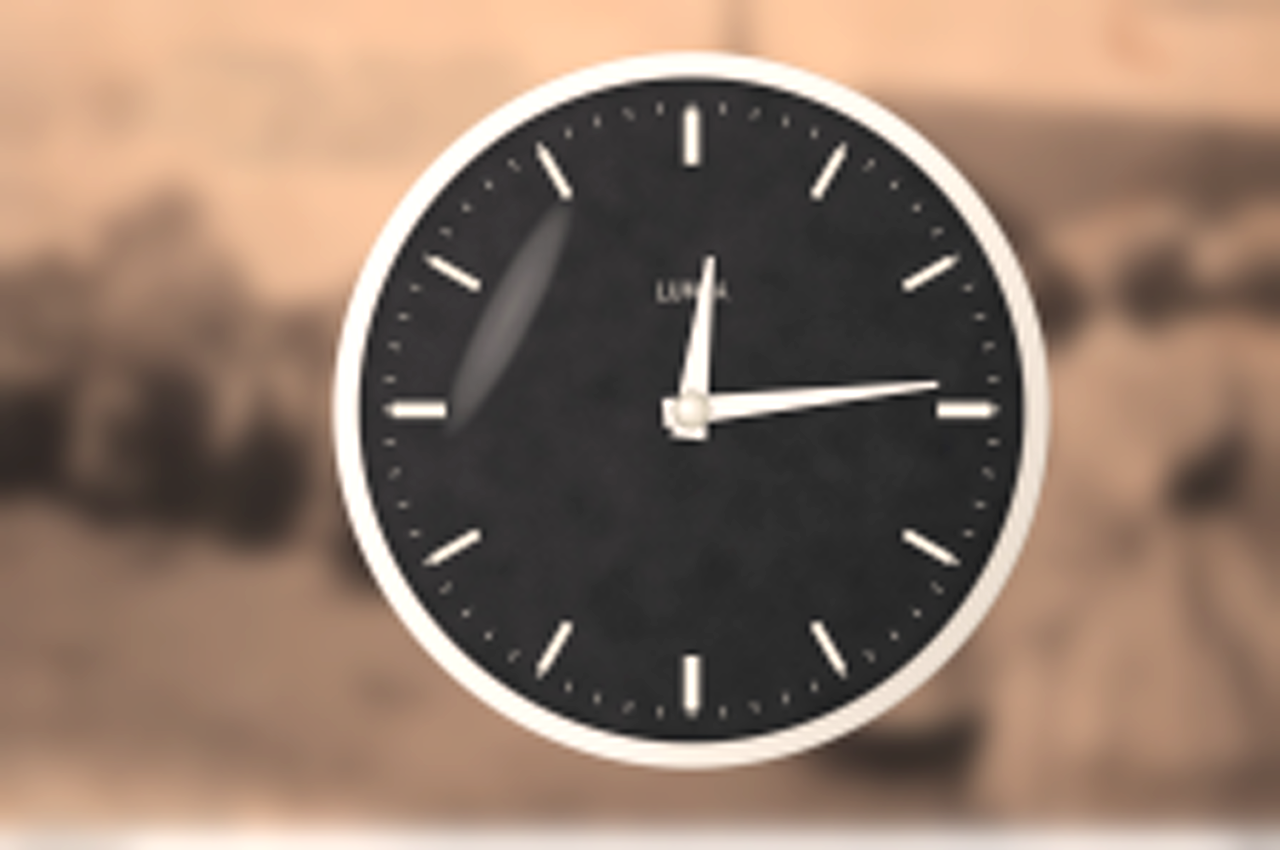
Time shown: 12:14
